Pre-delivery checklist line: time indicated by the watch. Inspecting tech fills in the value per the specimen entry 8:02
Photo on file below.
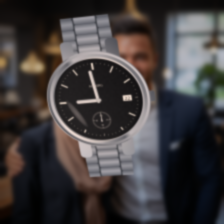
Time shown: 8:59
